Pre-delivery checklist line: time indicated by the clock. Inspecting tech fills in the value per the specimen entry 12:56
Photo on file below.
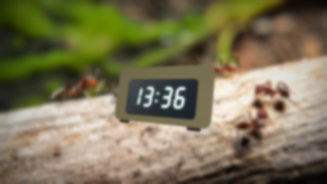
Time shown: 13:36
